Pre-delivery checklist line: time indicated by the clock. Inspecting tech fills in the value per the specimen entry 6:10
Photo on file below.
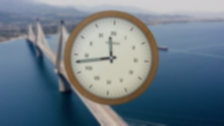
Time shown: 11:43
